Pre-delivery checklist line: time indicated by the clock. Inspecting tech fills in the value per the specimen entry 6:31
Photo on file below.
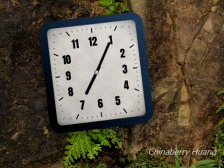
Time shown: 7:05
